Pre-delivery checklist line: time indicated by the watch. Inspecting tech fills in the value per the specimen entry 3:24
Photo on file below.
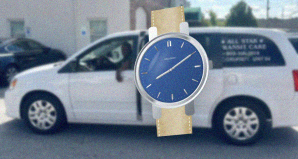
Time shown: 8:10
